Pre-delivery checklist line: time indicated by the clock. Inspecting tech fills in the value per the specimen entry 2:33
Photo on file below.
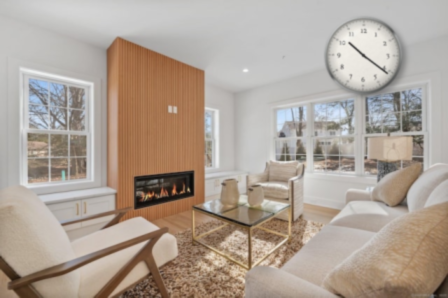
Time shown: 10:21
